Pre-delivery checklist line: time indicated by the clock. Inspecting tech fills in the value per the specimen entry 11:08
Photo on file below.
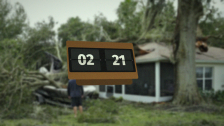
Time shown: 2:21
